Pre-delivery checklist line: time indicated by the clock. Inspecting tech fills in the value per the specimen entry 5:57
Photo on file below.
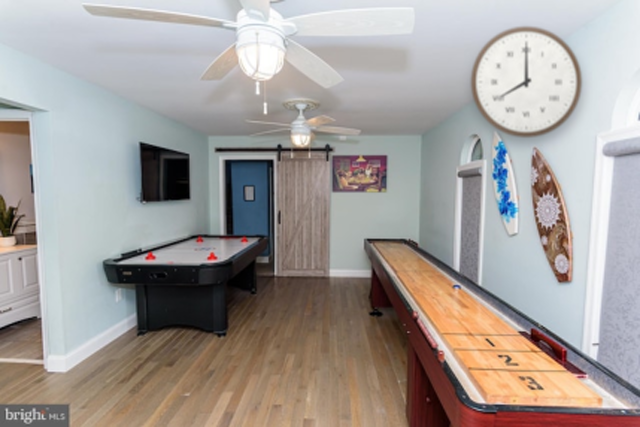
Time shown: 8:00
